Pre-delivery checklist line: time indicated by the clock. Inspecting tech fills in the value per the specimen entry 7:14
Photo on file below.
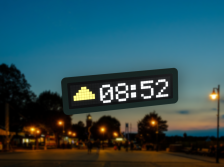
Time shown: 8:52
